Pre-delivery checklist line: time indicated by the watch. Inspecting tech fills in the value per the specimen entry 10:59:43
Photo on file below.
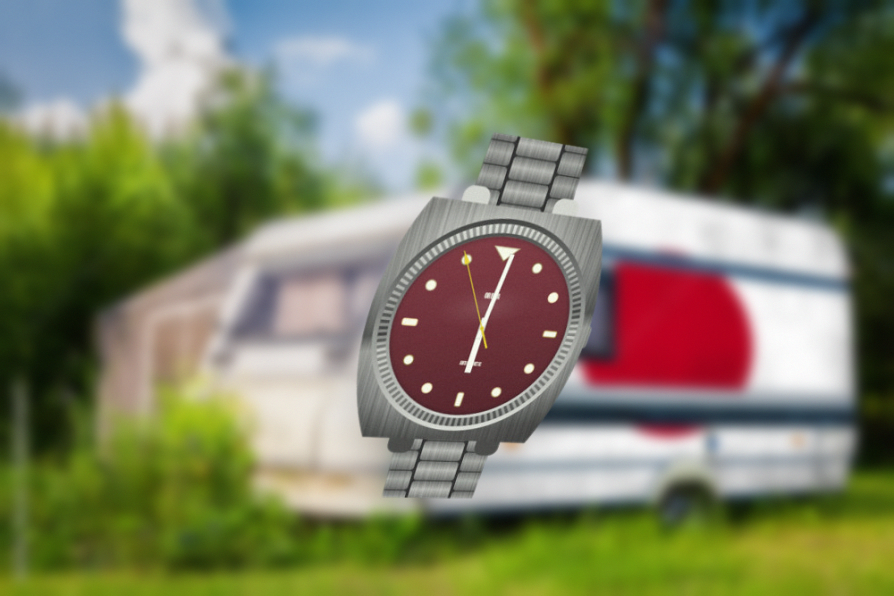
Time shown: 6:00:55
